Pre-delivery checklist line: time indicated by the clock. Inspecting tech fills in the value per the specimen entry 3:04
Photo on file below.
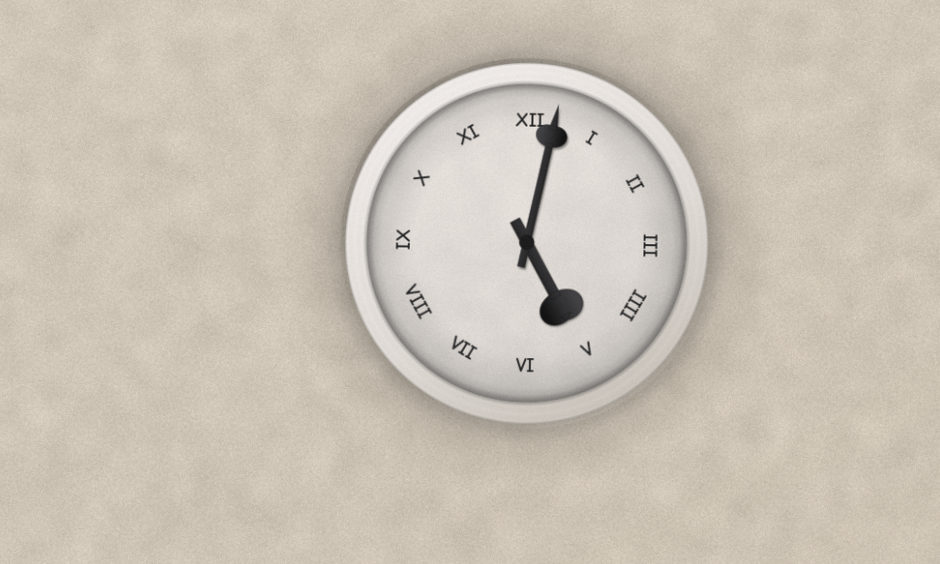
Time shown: 5:02
